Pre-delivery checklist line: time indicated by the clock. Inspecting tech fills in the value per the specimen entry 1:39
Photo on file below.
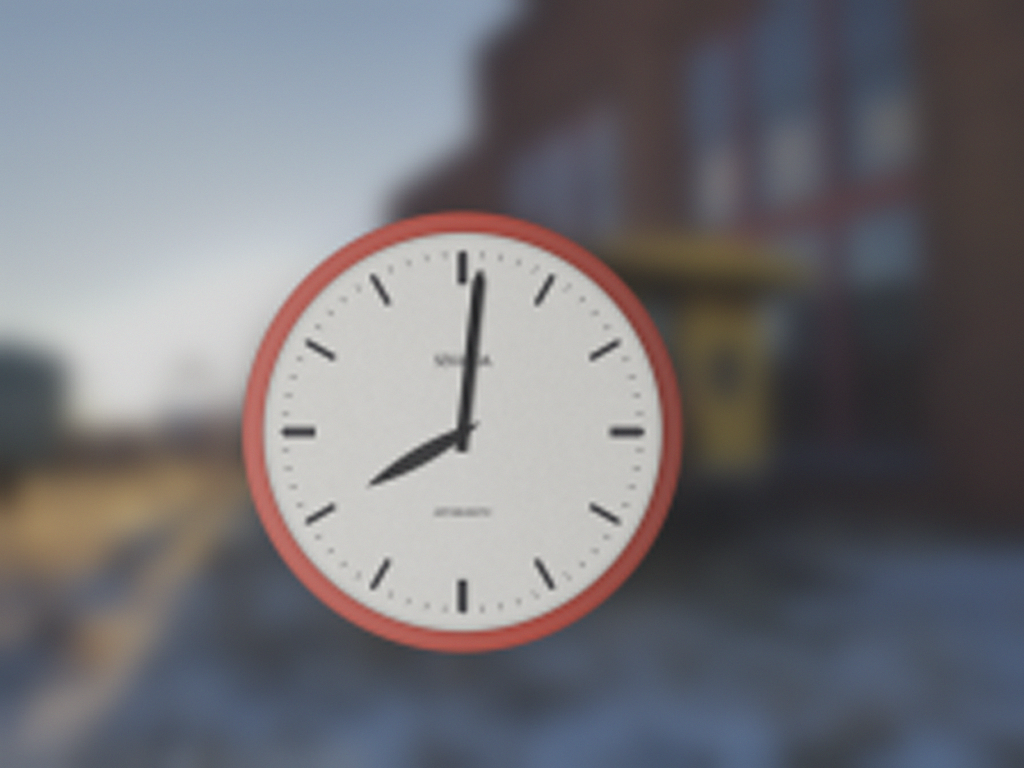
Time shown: 8:01
